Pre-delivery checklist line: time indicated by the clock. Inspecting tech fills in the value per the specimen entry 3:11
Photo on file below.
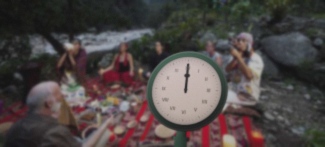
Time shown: 12:00
